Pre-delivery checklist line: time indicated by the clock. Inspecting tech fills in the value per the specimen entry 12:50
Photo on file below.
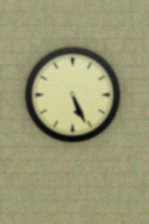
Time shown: 5:26
